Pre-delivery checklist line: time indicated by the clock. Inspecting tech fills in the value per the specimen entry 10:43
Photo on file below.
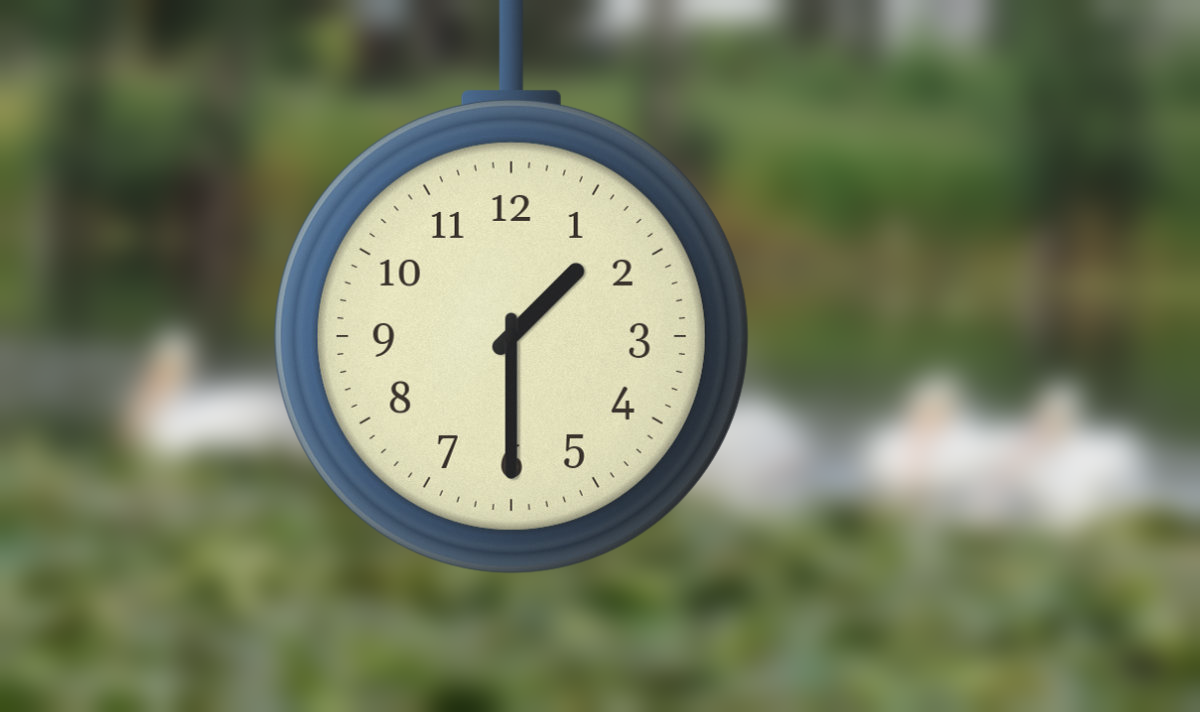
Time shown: 1:30
